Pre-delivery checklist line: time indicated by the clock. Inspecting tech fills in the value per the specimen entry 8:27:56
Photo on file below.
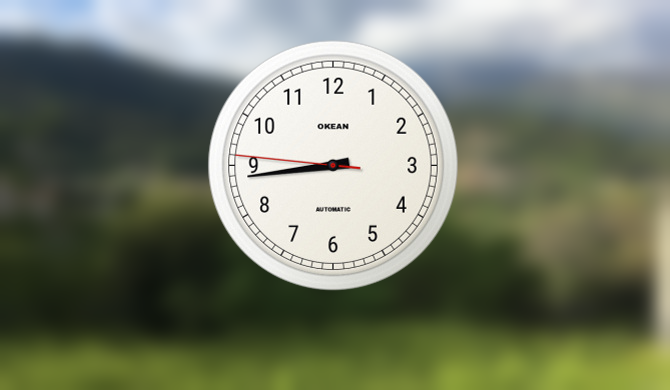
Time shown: 8:43:46
